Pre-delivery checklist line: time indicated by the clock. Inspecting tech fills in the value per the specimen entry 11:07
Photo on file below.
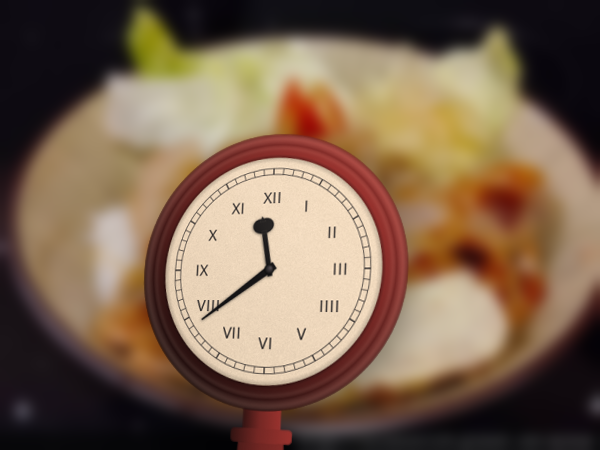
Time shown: 11:39
